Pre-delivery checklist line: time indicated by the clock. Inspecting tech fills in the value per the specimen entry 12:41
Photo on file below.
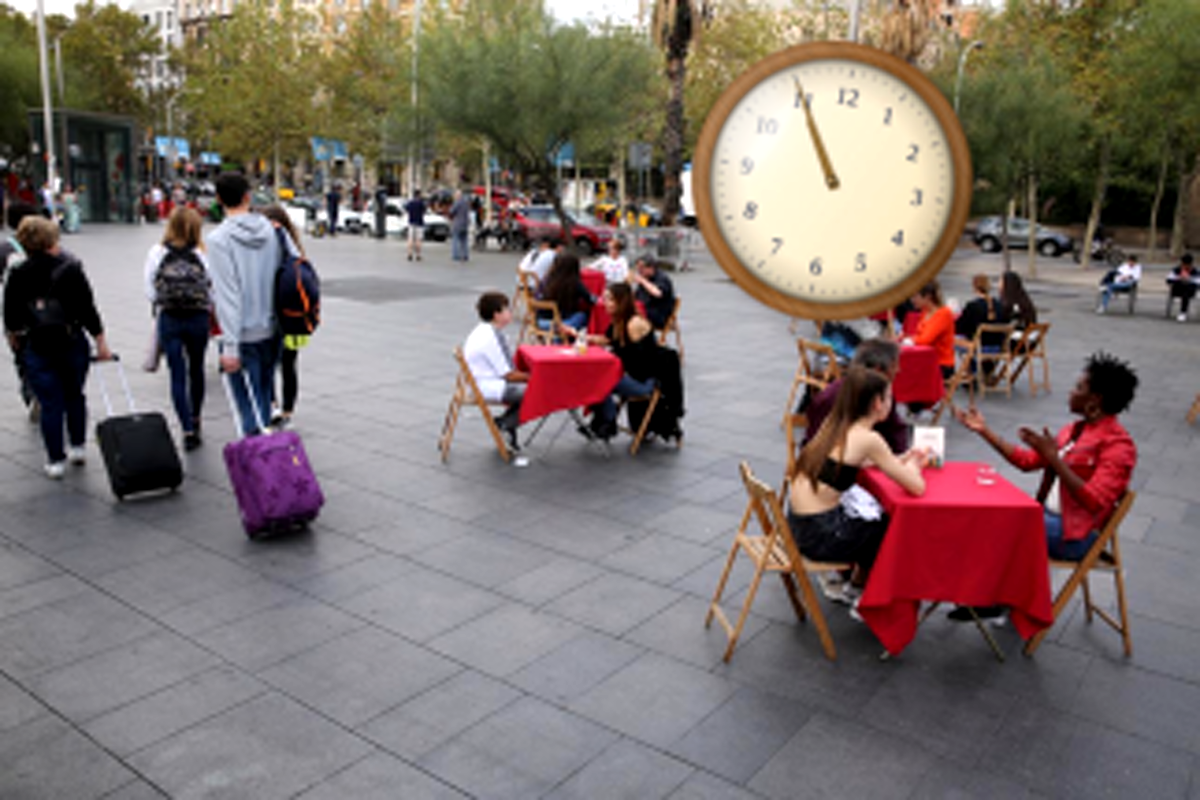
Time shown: 10:55
